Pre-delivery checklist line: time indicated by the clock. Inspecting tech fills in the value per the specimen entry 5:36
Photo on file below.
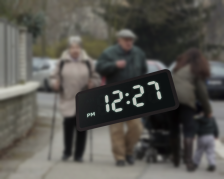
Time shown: 12:27
